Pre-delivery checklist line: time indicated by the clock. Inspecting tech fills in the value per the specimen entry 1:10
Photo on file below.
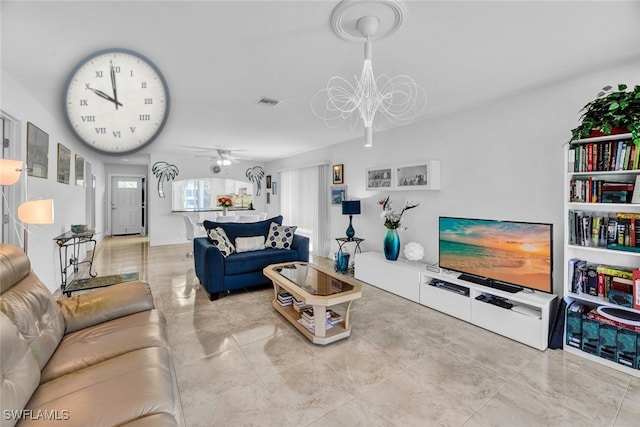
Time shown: 9:59
